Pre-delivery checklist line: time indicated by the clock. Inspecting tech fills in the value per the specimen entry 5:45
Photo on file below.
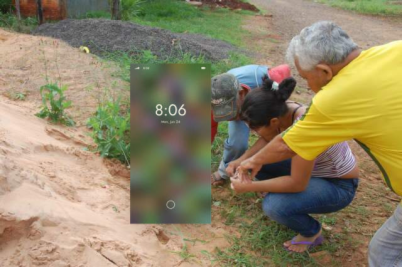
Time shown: 8:06
